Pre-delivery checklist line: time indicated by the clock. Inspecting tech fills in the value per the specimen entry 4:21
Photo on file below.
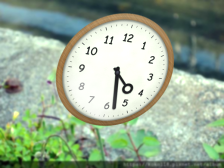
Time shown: 4:28
